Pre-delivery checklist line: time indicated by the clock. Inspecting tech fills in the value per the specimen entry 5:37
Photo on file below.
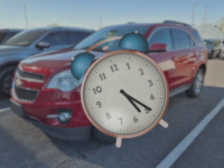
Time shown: 5:24
